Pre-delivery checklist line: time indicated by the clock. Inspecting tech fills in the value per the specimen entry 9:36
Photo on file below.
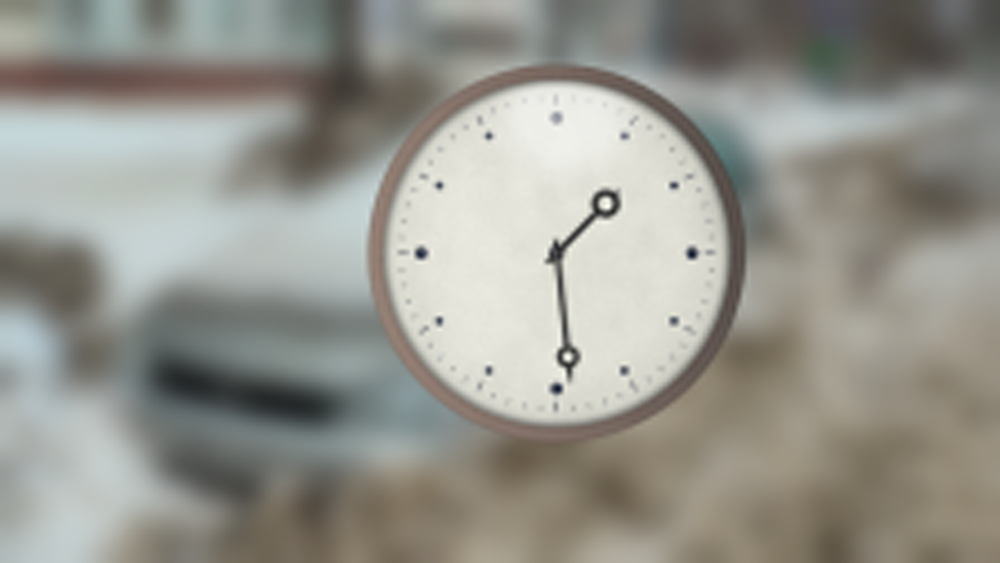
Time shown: 1:29
